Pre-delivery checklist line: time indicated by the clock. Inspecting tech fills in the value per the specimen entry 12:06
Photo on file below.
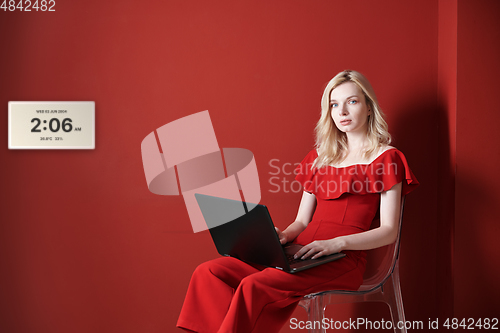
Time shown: 2:06
